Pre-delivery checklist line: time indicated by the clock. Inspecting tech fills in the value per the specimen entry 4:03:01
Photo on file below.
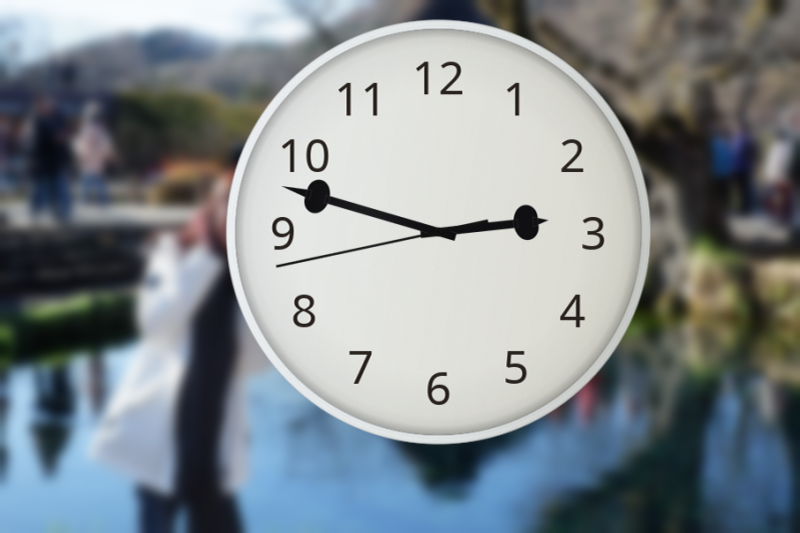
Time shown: 2:47:43
